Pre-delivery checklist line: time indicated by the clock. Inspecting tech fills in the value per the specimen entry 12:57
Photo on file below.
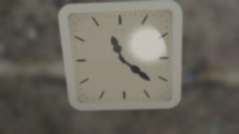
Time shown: 11:22
